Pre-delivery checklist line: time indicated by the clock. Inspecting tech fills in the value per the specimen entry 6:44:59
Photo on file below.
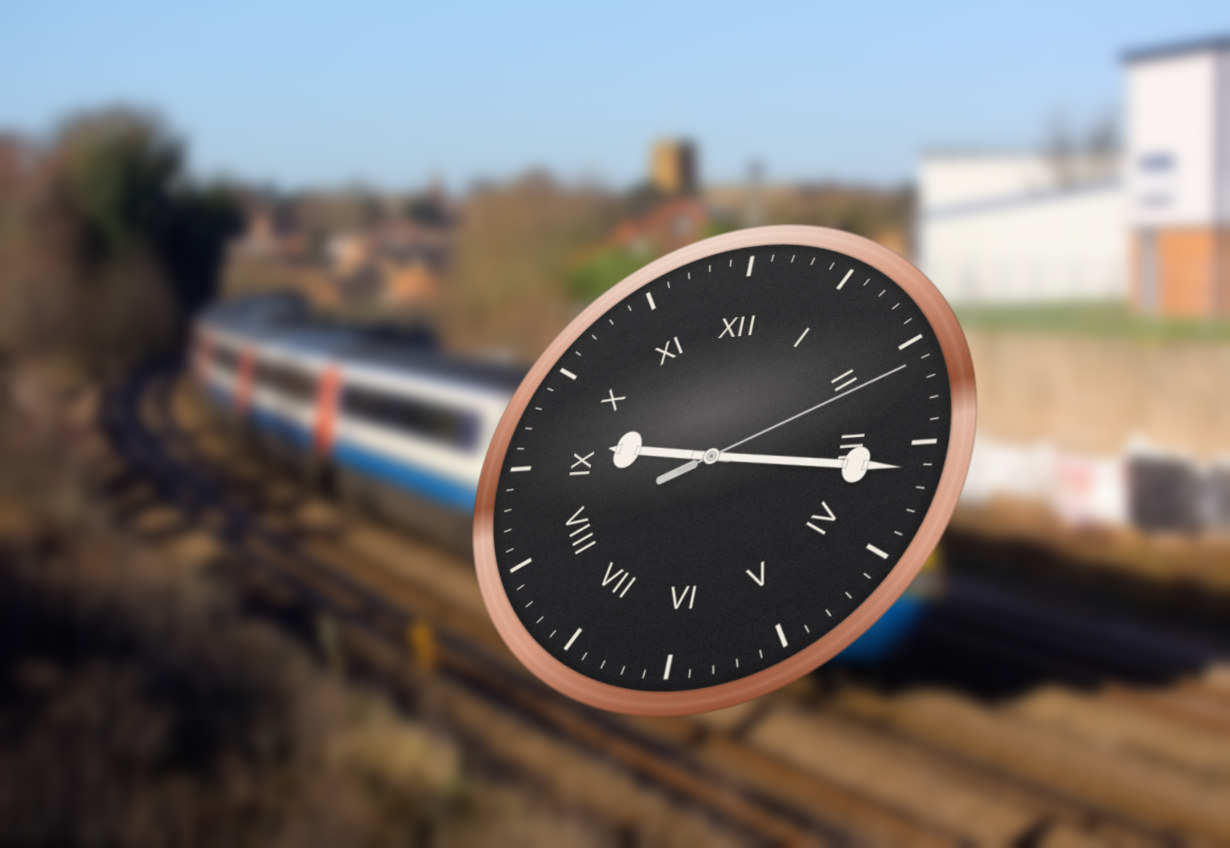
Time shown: 9:16:11
